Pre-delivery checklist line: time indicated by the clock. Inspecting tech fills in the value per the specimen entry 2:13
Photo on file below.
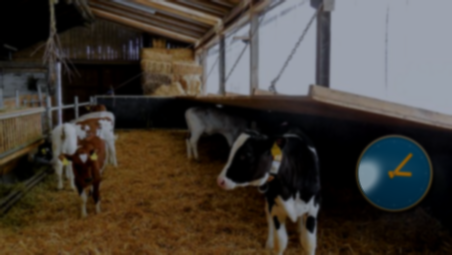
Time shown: 3:07
